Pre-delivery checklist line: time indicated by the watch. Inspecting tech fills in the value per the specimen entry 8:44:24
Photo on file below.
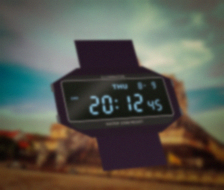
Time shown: 20:12:45
